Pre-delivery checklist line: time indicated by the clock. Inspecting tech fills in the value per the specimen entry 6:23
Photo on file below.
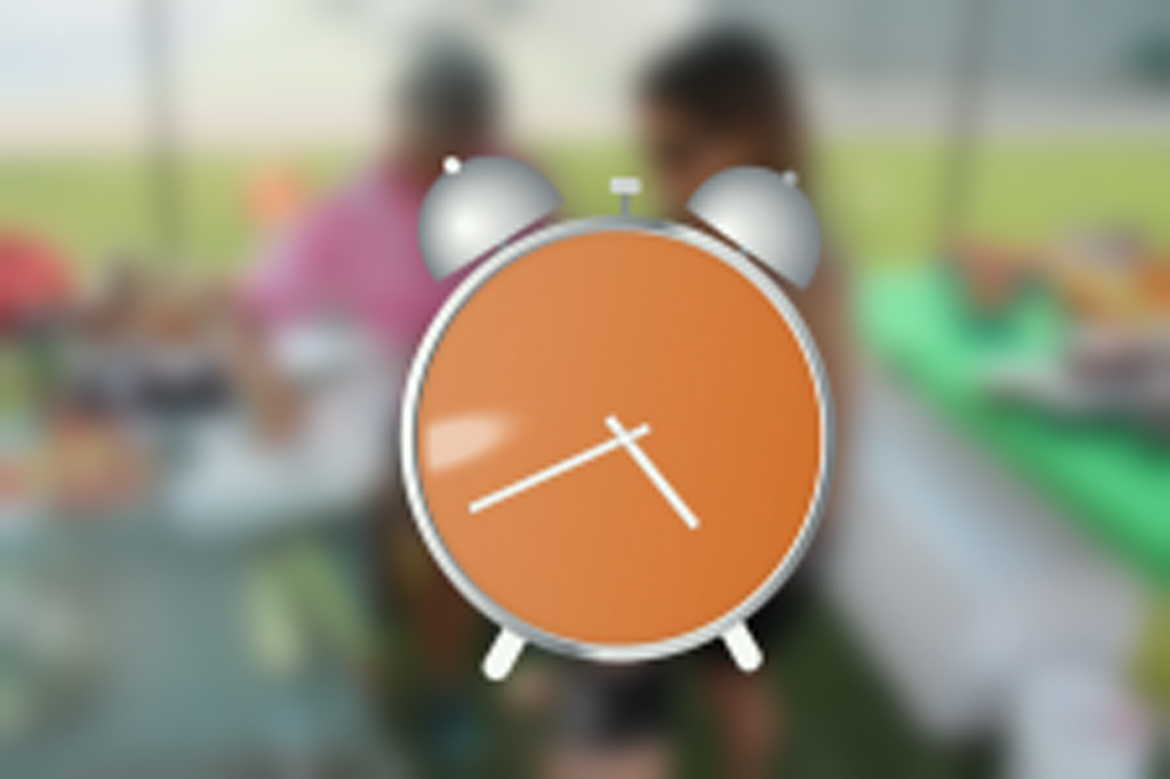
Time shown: 4:41
